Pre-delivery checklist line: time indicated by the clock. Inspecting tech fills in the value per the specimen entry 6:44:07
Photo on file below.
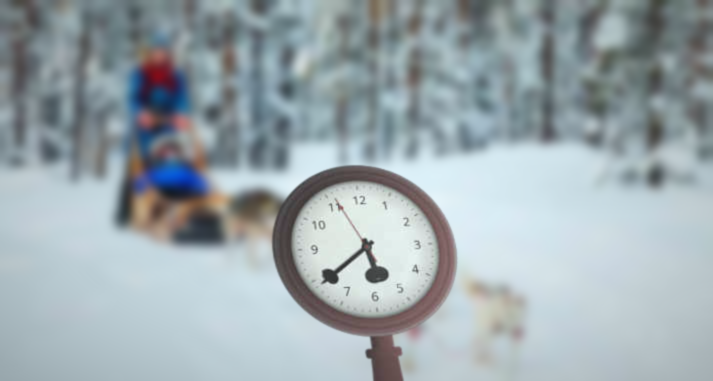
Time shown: 5:38:56
